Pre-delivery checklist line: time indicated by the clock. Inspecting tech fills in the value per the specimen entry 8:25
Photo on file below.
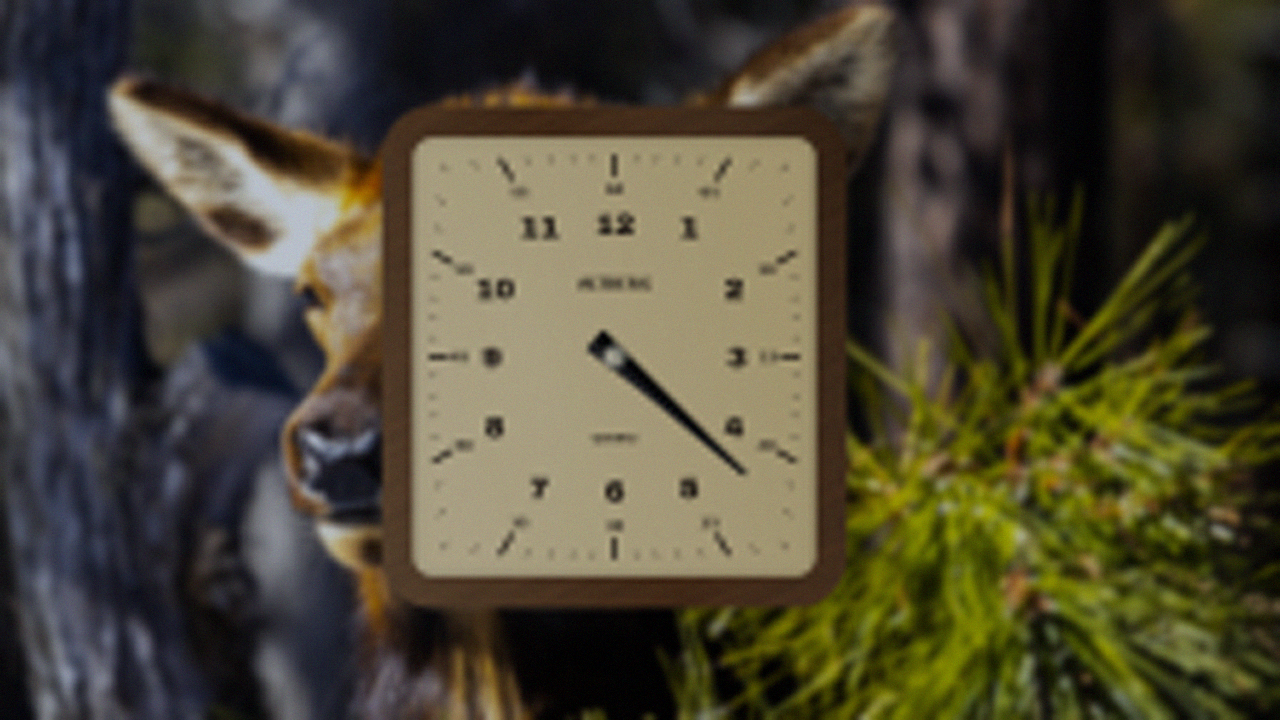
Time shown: 4:22
